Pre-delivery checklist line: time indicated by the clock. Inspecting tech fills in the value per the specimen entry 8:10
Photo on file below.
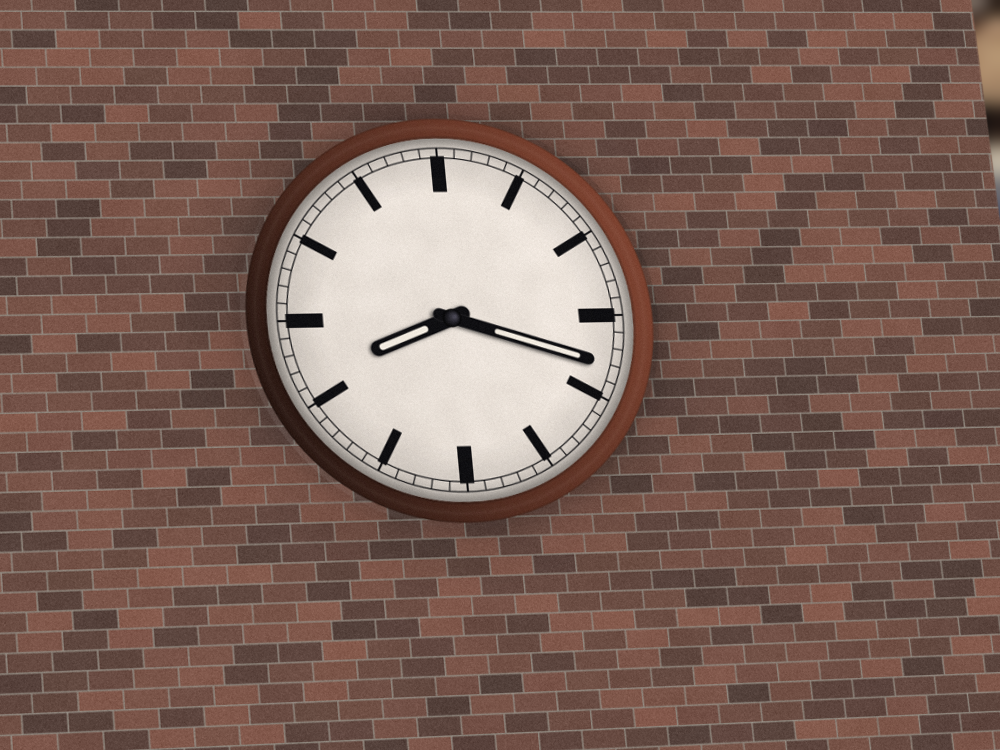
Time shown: 8:18
